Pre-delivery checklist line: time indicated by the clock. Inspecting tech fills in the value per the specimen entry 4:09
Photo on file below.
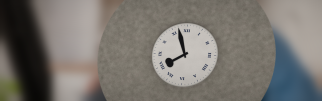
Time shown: 7:57
